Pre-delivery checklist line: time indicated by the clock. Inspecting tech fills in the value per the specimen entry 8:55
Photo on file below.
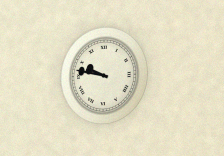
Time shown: 9:47
